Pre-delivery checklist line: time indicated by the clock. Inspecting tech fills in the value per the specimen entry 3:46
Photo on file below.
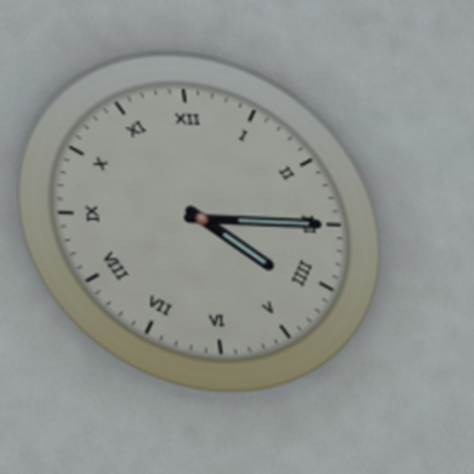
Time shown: 4:15
